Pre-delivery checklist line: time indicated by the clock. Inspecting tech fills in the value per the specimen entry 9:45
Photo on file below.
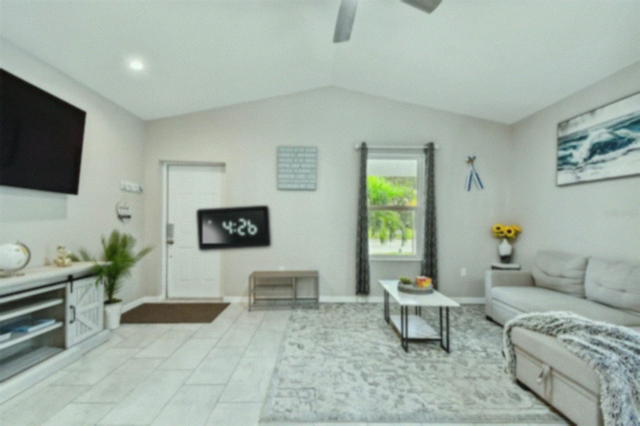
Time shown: 4:26
